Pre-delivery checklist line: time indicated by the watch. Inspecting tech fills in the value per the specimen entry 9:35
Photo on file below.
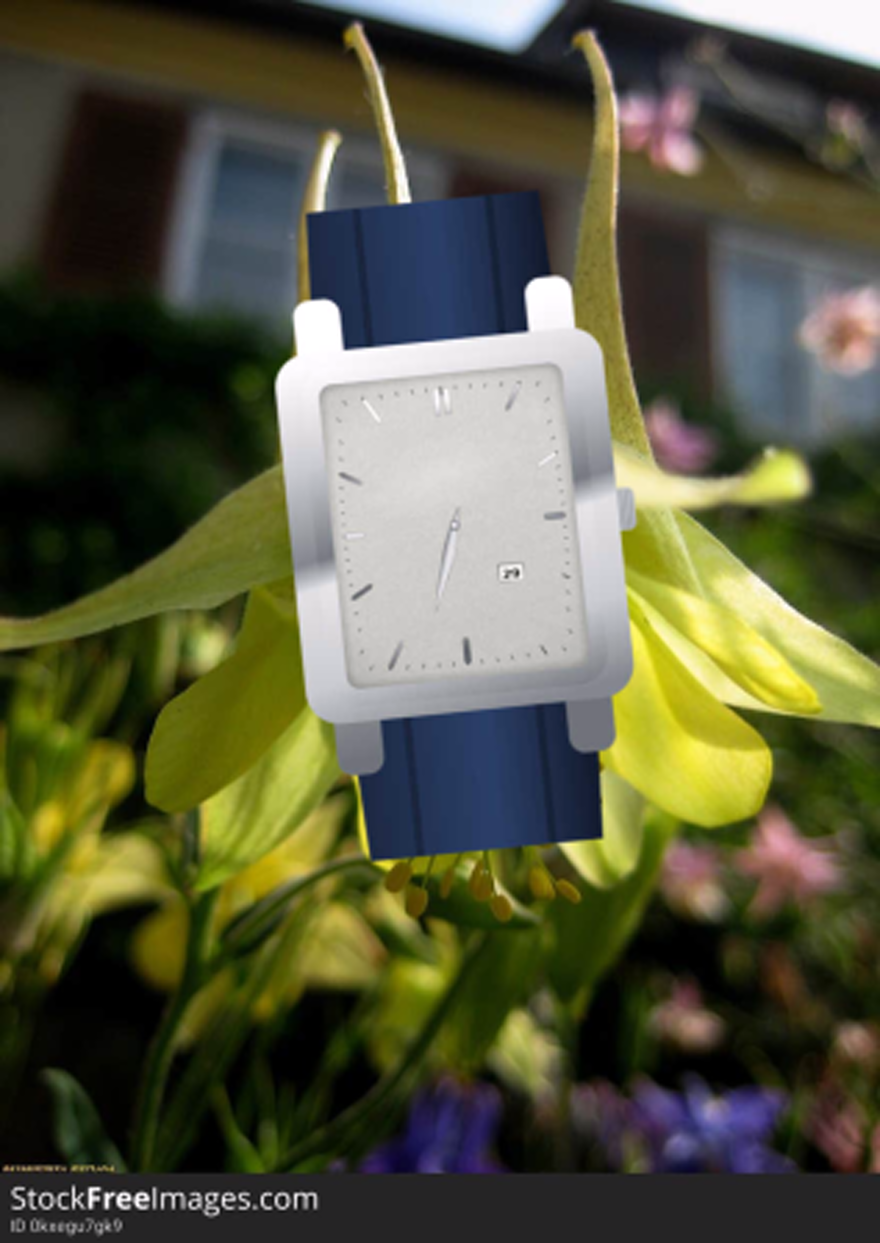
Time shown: 6:33
